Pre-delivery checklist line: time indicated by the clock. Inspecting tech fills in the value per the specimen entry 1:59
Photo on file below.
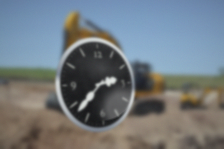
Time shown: 2:38
